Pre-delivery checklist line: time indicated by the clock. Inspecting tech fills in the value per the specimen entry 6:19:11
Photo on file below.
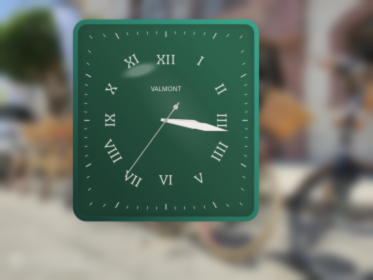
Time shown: 3:16:36
